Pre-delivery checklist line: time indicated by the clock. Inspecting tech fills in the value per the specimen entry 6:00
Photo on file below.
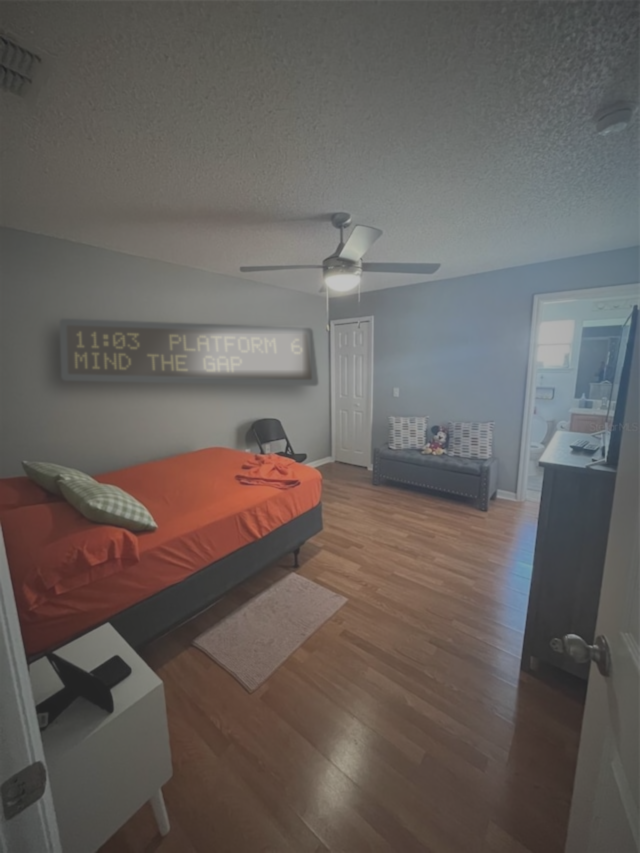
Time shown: 11:03
